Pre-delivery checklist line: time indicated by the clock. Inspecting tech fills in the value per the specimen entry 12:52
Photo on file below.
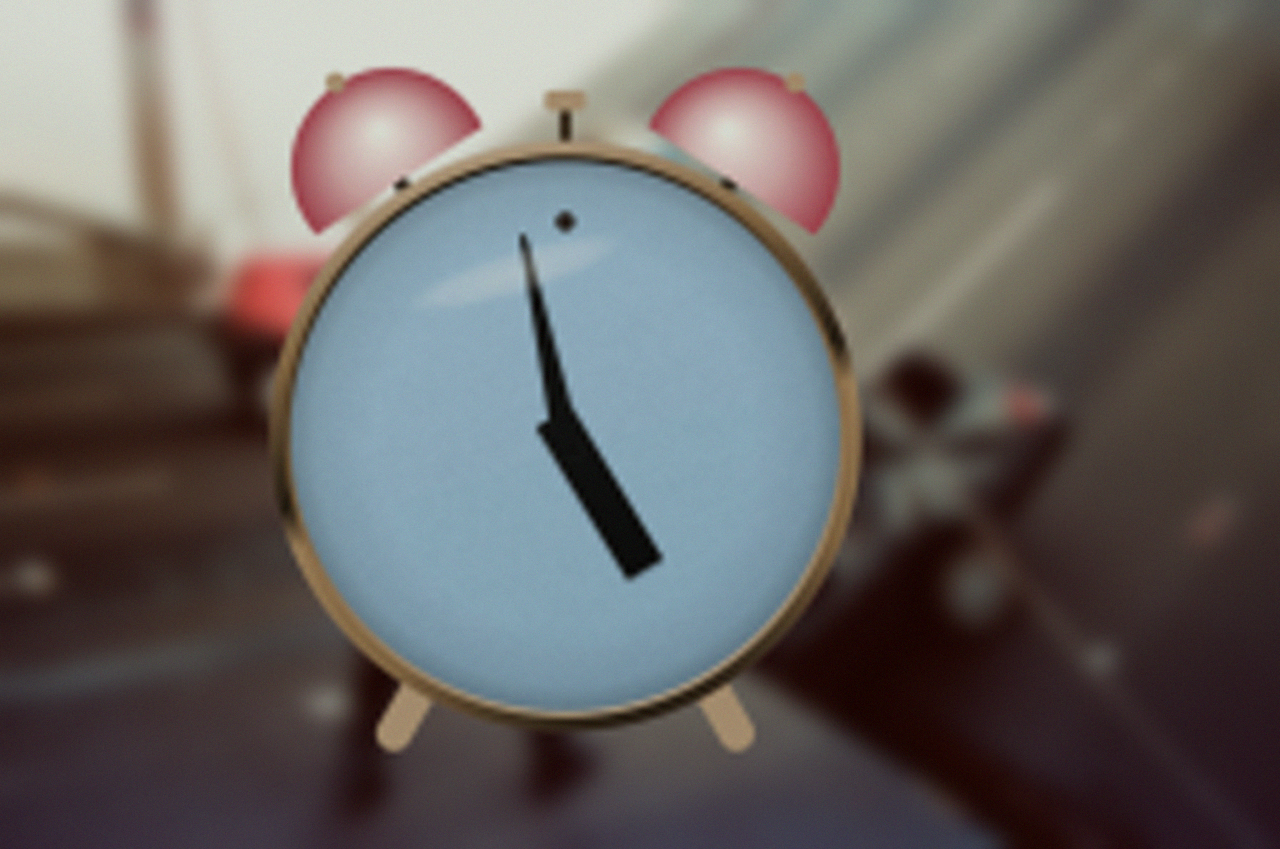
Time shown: 4:58
